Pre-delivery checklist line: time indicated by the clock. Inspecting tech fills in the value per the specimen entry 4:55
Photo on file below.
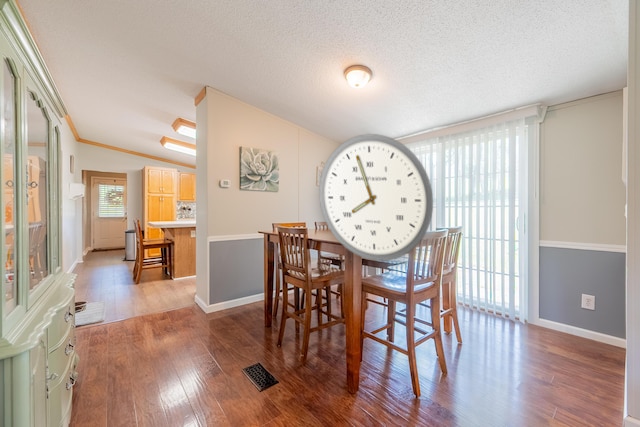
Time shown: 7:57
